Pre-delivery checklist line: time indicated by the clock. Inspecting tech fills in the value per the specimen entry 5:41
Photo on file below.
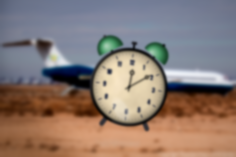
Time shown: 12:09
